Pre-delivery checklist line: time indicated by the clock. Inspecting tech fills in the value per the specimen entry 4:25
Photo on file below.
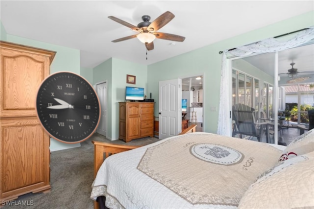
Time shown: 9:44
